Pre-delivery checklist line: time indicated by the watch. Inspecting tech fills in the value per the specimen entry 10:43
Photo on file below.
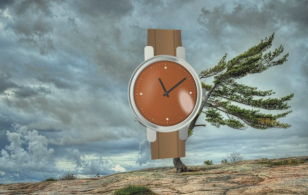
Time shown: 11:09
